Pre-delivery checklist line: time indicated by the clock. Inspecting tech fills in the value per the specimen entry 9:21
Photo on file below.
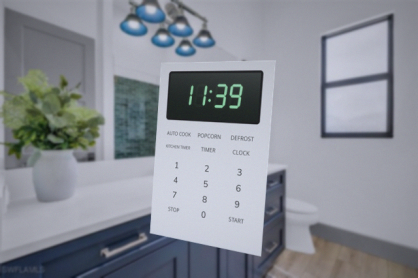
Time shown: 11:39
